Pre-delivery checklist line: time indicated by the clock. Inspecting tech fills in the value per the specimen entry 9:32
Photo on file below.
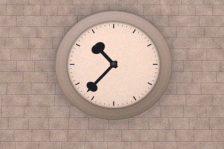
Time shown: 10:37
